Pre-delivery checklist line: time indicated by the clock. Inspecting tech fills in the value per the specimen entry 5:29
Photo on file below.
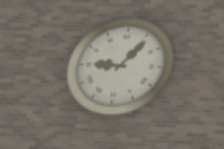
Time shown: 9:06
